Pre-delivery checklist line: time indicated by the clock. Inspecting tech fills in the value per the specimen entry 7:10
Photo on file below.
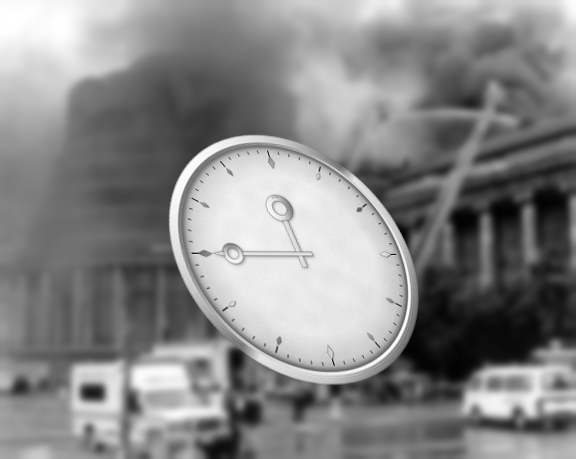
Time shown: 11:45
